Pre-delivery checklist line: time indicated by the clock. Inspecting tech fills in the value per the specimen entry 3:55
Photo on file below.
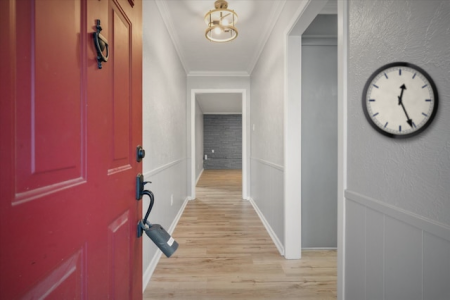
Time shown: 12:26
